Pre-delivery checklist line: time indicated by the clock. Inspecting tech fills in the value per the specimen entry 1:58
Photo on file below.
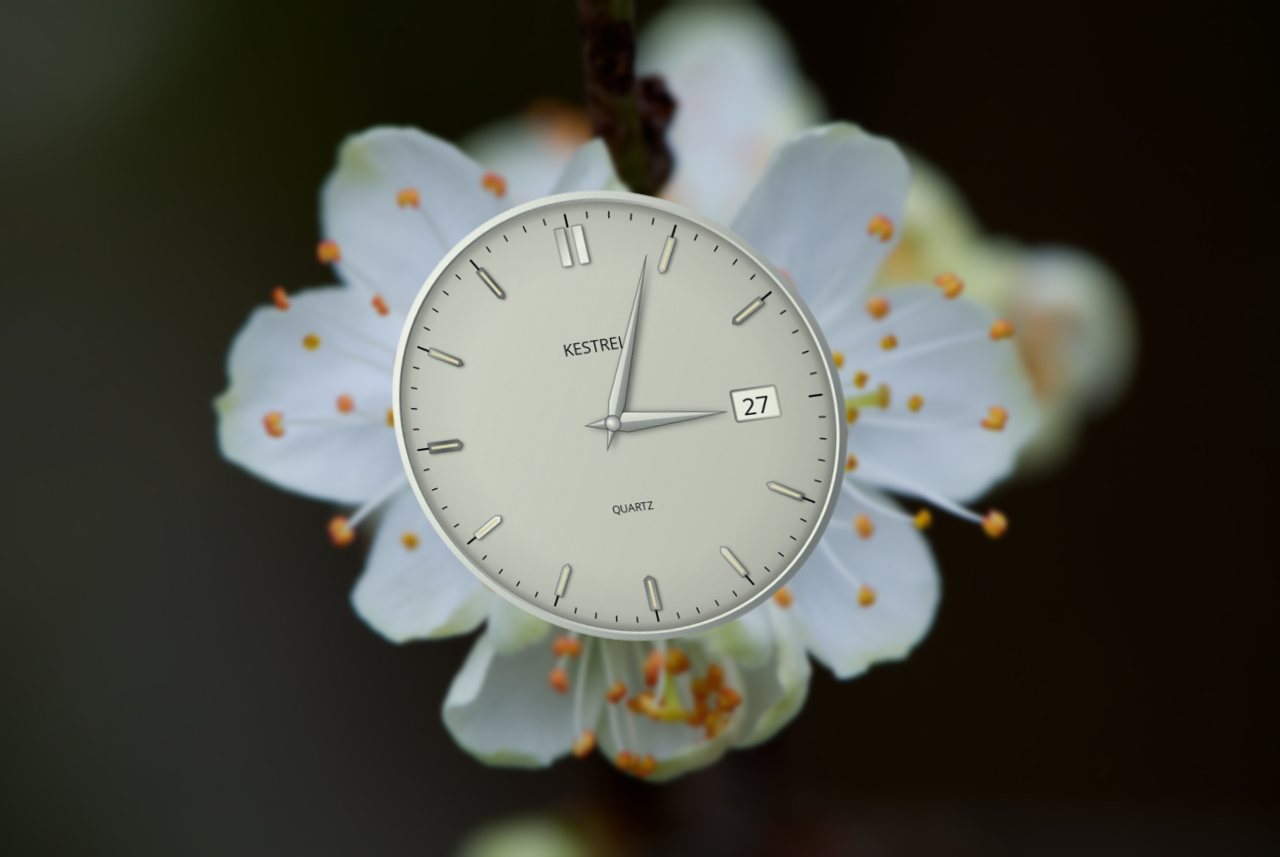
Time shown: 3:04
